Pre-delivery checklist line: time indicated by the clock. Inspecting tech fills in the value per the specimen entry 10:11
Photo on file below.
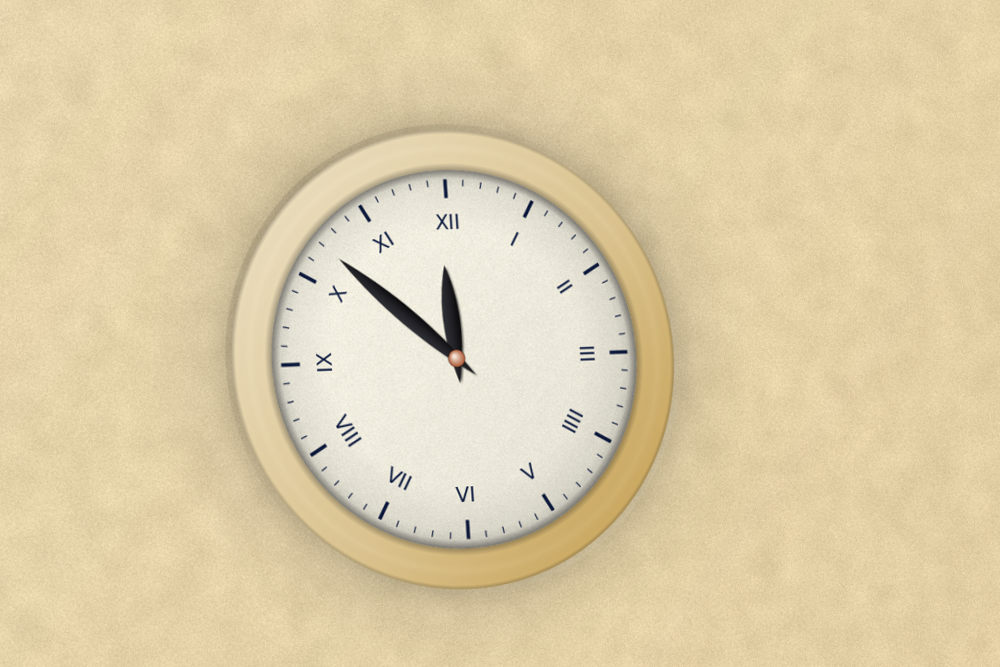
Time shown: 11:52
